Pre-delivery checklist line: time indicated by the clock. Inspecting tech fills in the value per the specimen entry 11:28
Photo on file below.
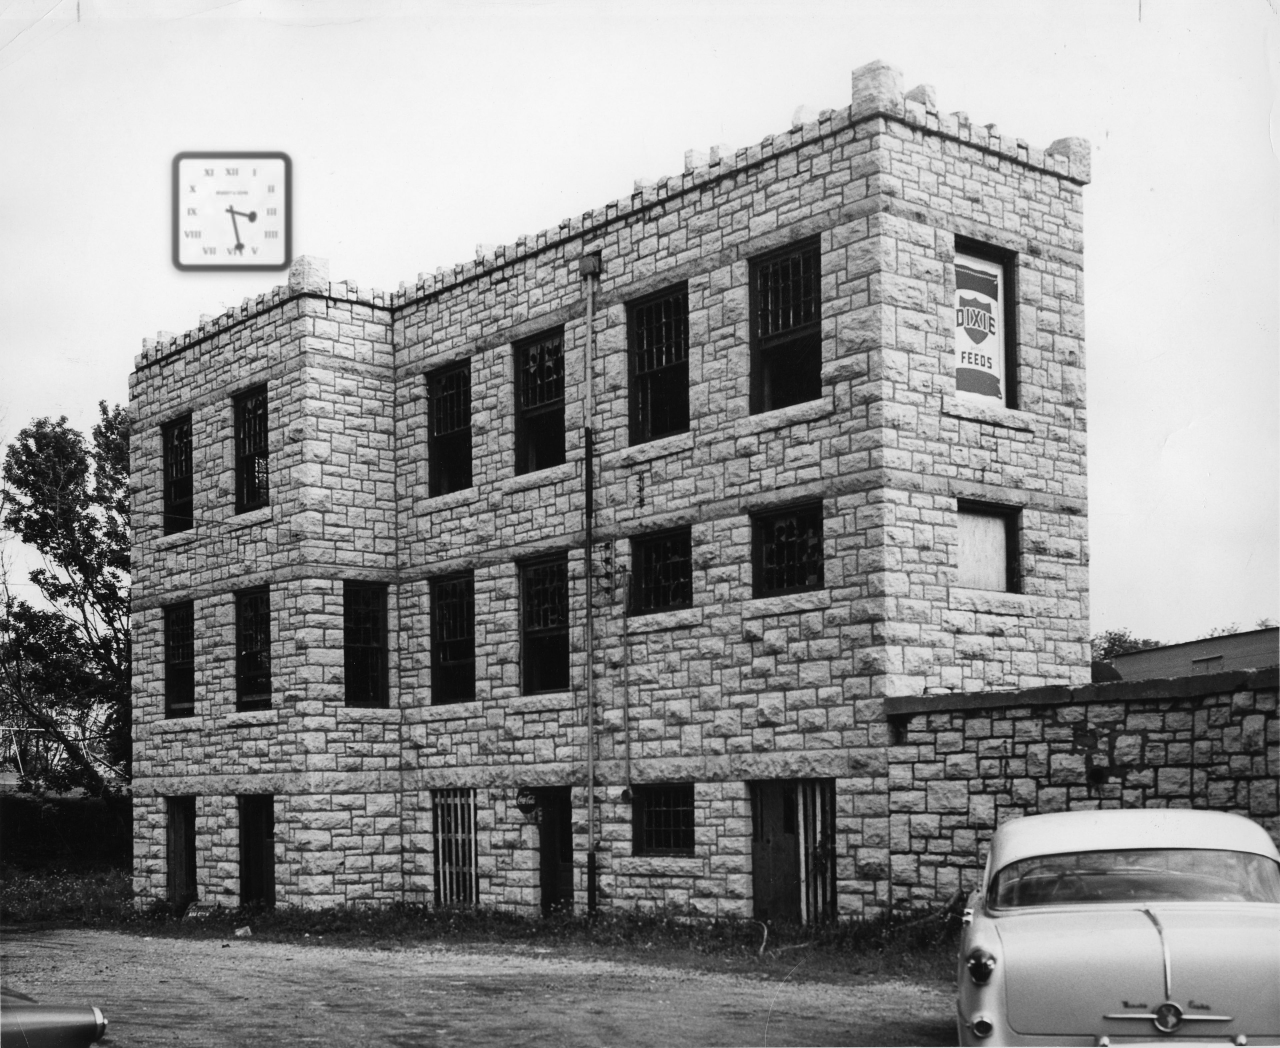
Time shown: 3:28
